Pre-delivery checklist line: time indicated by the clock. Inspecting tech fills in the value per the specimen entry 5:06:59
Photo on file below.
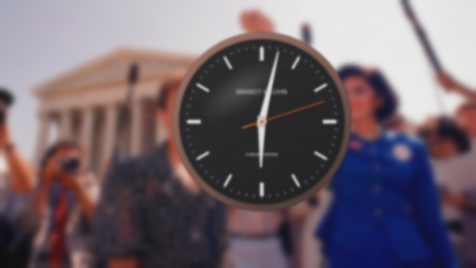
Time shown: 6:02:12
